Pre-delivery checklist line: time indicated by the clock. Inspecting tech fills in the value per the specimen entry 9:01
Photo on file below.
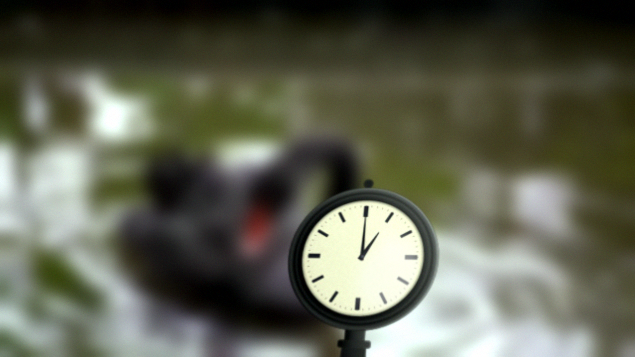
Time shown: 1:00
